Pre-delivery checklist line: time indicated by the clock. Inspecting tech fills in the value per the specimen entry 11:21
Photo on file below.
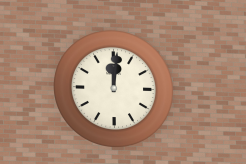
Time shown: 12:01
